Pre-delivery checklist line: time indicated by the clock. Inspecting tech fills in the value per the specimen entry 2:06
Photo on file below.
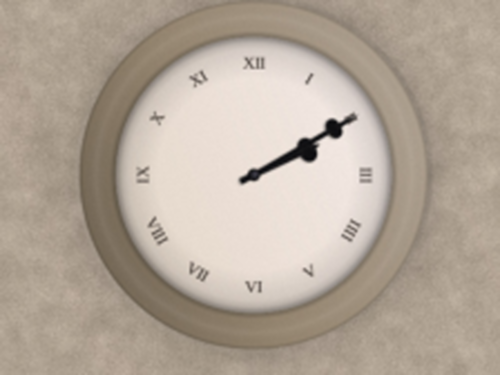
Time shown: 2:10
